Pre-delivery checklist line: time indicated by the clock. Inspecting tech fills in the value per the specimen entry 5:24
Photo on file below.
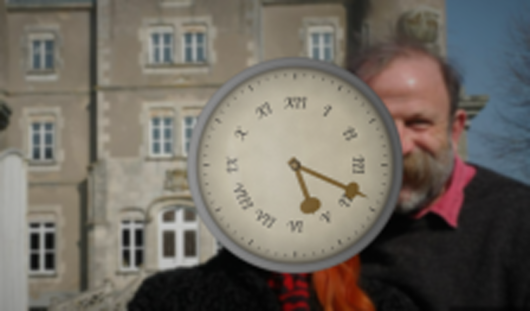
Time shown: 5:19
